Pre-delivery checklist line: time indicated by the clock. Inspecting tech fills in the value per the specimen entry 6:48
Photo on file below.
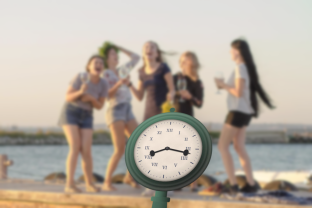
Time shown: 8:17
